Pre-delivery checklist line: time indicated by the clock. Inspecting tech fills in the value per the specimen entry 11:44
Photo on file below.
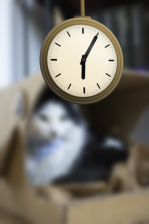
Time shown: 6:05
